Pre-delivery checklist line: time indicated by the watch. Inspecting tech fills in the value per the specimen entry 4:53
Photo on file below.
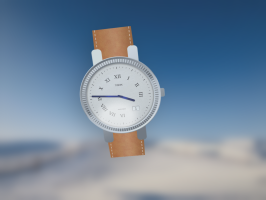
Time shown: 3:46
